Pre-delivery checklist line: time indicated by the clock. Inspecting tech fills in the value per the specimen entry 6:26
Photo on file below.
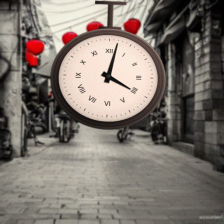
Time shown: 4:02
